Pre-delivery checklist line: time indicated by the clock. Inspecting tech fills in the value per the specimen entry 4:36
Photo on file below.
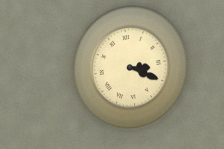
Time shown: 3:20
